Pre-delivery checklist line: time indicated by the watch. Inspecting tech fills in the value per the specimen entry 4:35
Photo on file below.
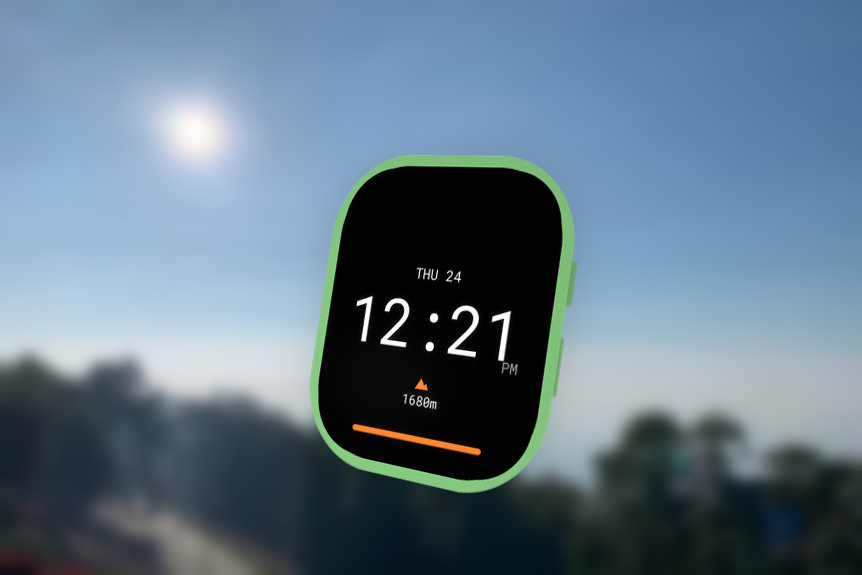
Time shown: 12:21
